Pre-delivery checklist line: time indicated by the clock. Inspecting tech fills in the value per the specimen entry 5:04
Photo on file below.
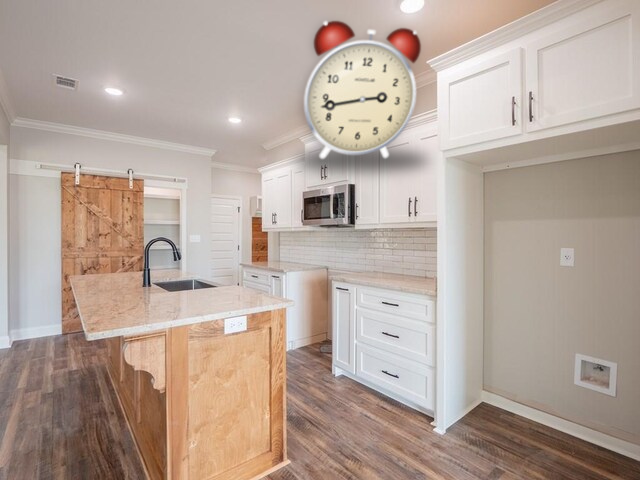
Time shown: 2:43
